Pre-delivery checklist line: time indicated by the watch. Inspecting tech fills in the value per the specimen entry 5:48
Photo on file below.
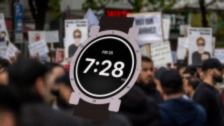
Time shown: 7:28
